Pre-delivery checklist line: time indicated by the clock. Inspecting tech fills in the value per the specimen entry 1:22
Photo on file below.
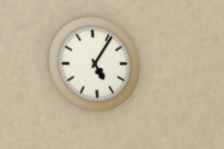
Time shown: 5:06
